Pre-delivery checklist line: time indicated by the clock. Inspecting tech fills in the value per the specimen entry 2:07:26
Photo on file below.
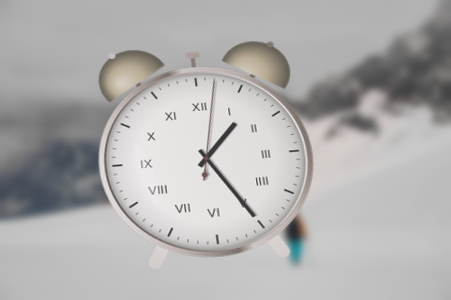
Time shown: 1:25:02
